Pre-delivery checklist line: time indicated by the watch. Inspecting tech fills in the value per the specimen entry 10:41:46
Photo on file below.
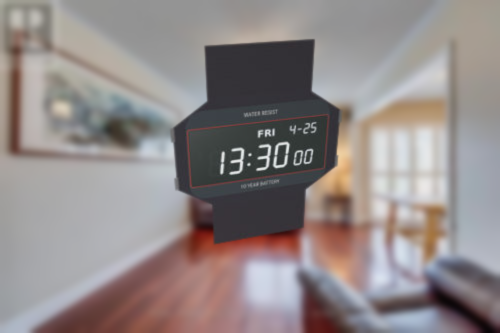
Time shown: 13:30:00
